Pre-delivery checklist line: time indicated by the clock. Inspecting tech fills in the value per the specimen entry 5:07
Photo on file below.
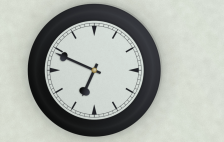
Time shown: 6:49
